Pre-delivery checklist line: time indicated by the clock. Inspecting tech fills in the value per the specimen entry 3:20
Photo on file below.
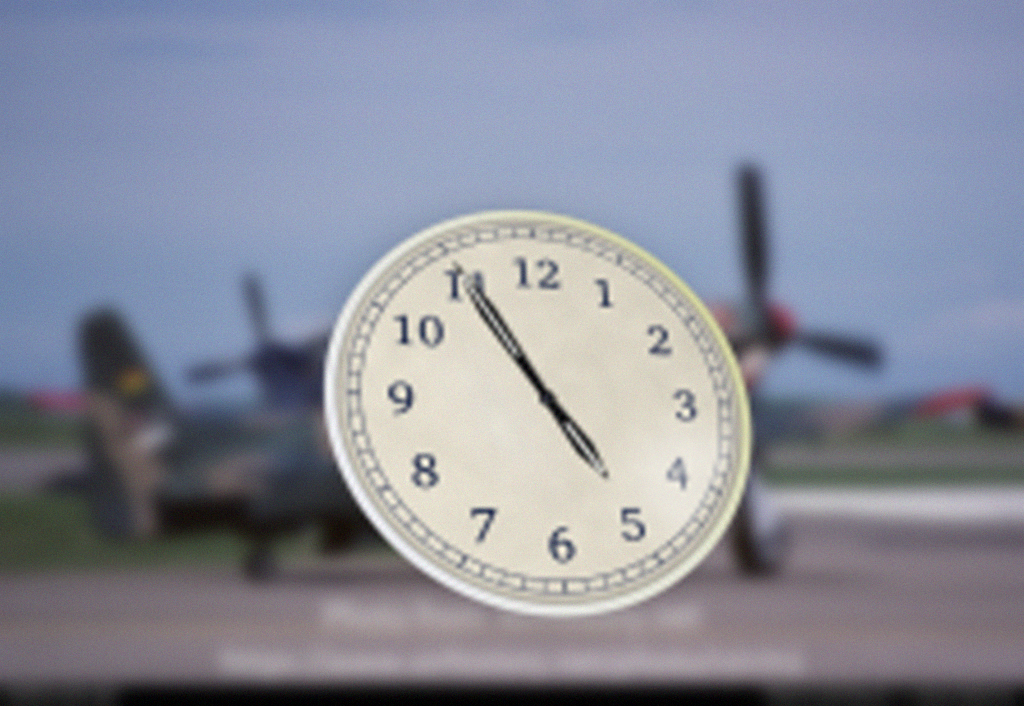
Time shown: 4:55
